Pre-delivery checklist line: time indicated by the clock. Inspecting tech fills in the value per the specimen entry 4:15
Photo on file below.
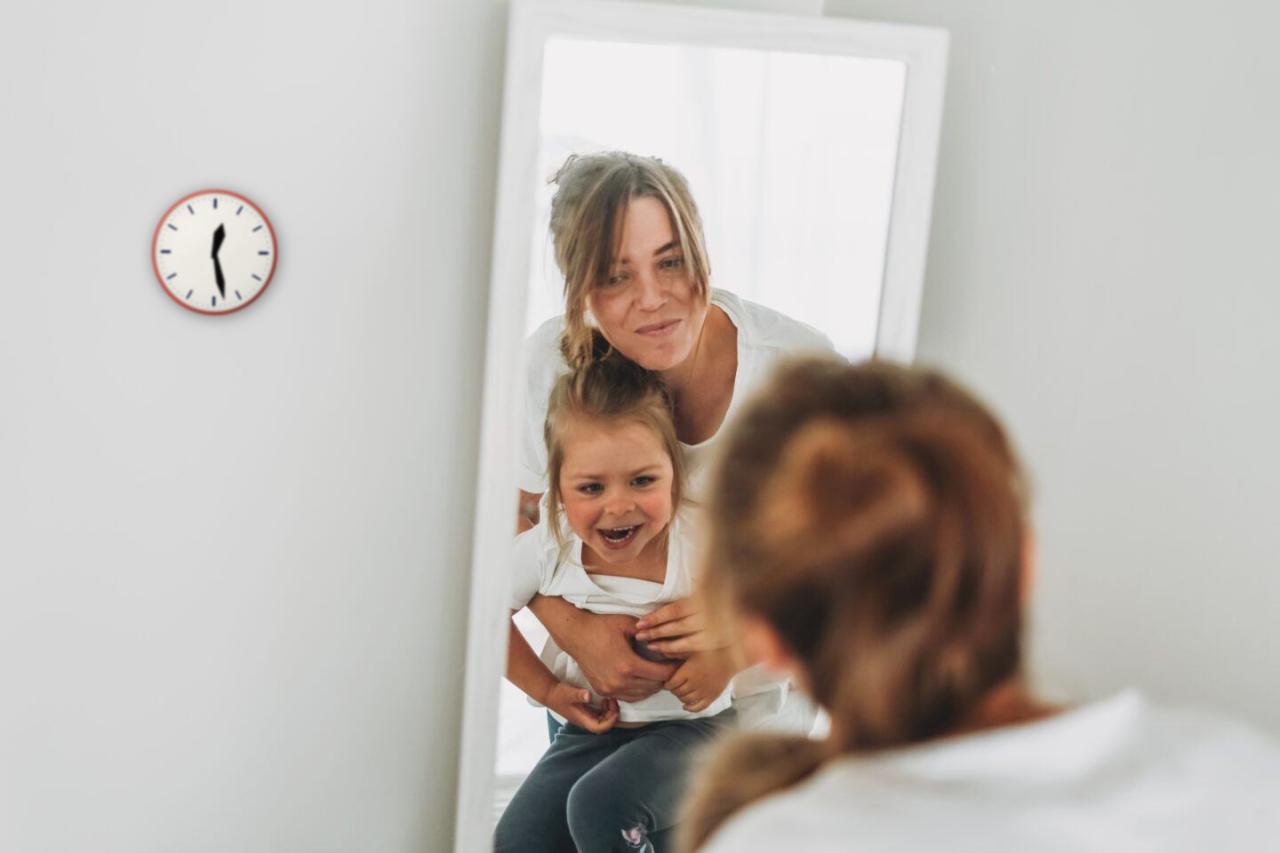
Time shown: 12:28
